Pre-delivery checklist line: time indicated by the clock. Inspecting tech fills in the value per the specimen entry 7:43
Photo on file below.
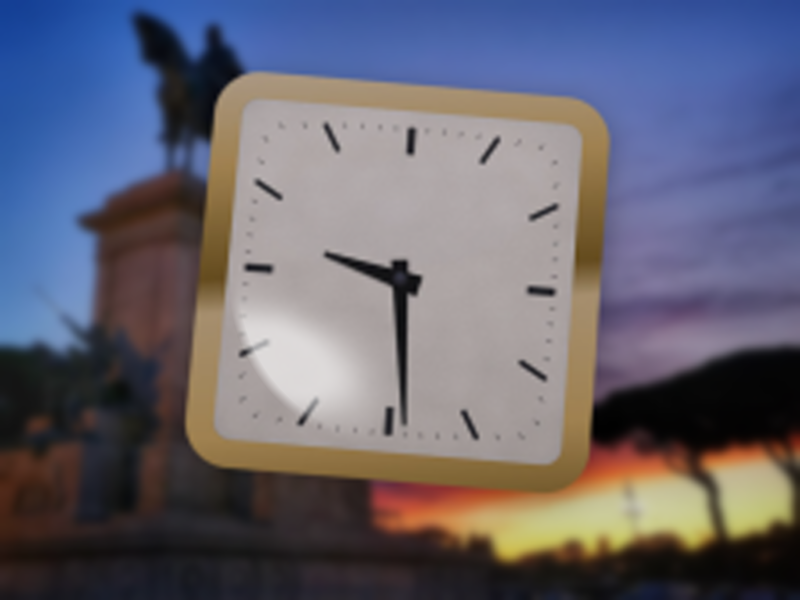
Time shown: 9:29
